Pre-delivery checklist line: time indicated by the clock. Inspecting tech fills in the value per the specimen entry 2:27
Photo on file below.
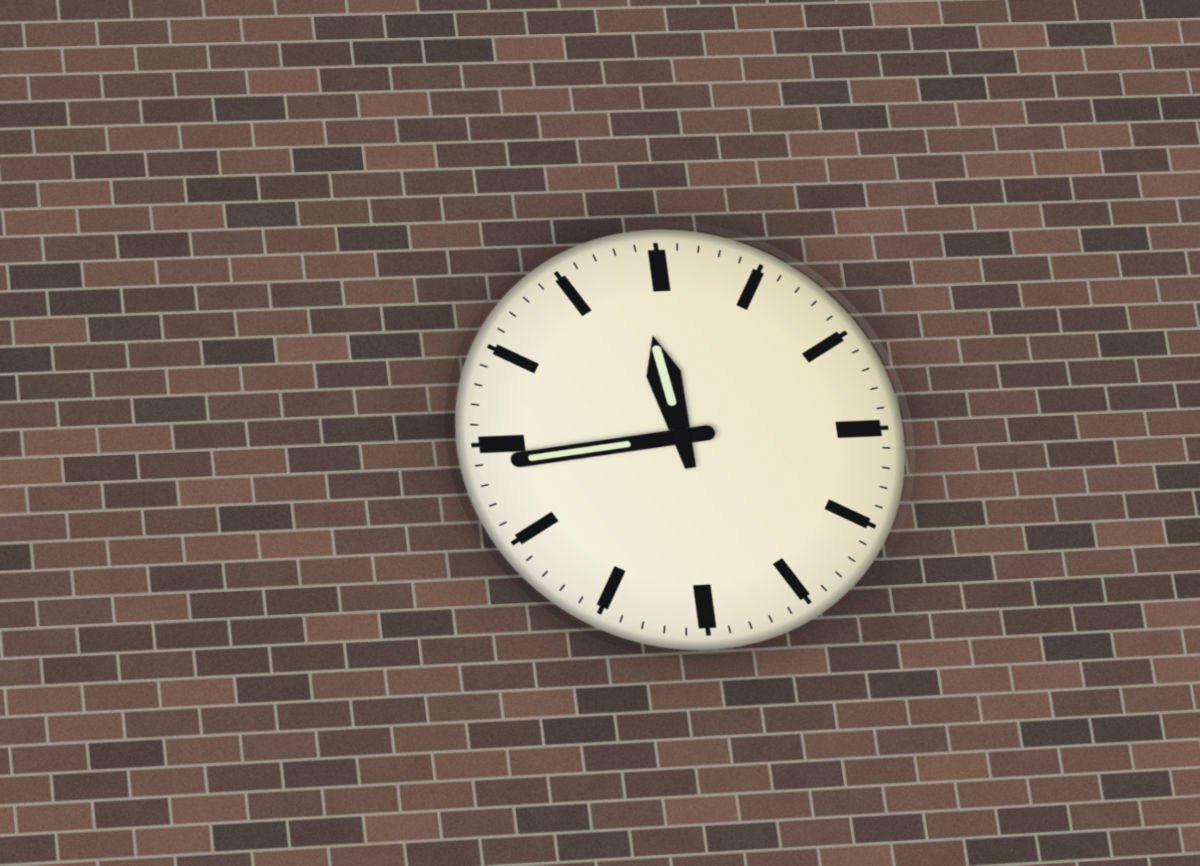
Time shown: 11:44
